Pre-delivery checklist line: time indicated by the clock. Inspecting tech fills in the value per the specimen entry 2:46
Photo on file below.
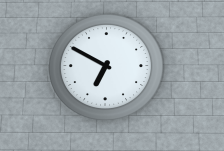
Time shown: 6:50
